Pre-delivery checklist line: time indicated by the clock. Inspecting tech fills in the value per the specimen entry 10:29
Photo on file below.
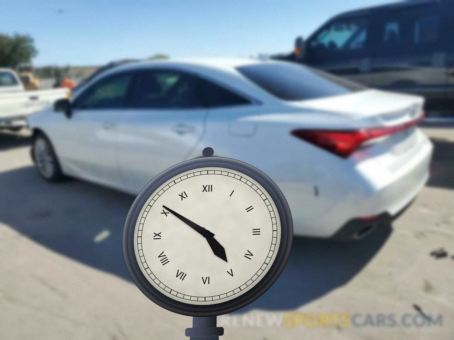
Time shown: 4:51
